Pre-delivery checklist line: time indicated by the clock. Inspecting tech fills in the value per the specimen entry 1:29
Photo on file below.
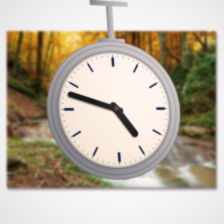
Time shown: 4:48
